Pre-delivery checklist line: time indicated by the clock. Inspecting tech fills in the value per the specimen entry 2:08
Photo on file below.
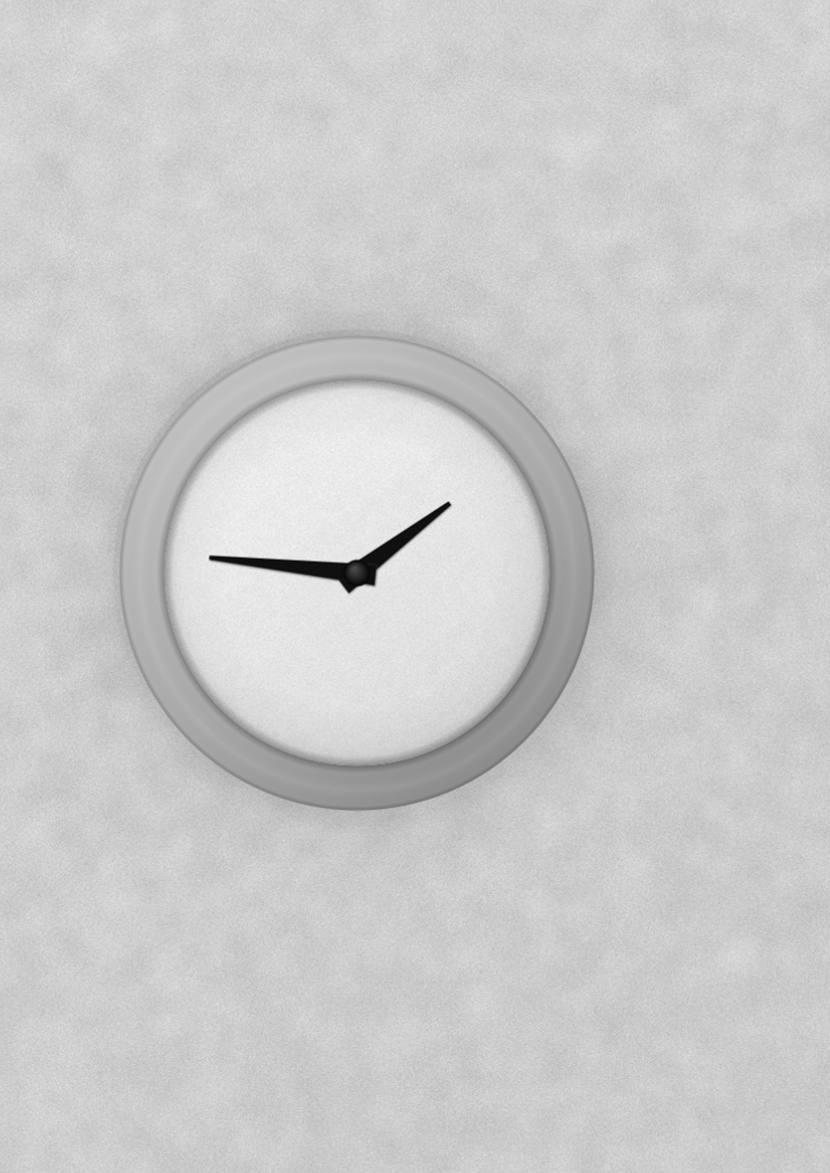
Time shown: 1:46
